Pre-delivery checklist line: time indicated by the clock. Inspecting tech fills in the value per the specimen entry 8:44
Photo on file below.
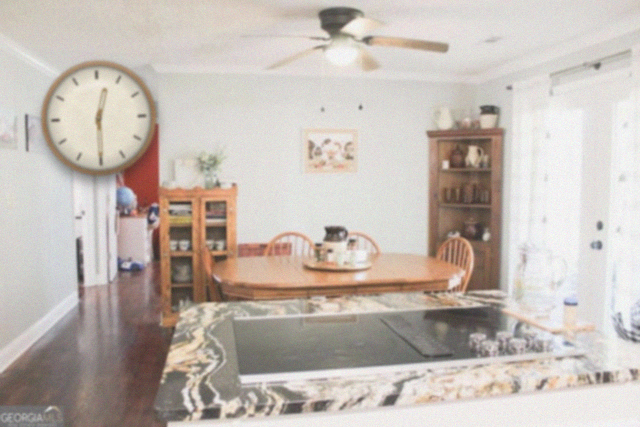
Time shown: 12:30
